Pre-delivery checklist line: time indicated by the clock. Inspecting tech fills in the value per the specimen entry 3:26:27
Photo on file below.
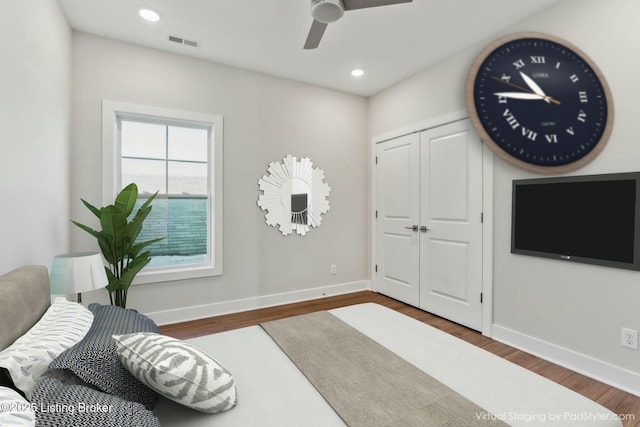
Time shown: 10:45:49
